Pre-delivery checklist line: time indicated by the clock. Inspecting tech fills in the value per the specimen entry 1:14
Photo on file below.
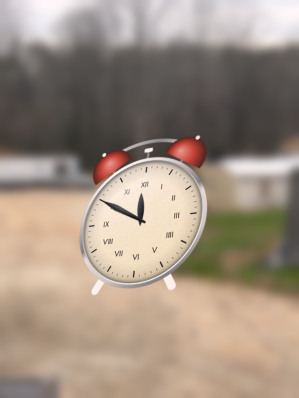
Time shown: 11:50
